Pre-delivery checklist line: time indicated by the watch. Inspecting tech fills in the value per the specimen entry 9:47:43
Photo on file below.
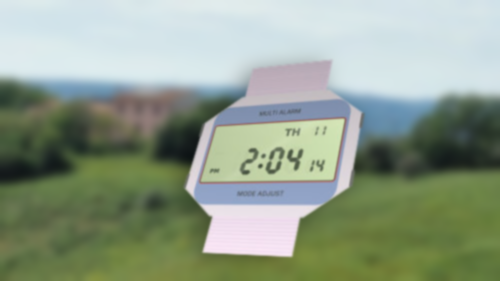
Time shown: 2:04:14
